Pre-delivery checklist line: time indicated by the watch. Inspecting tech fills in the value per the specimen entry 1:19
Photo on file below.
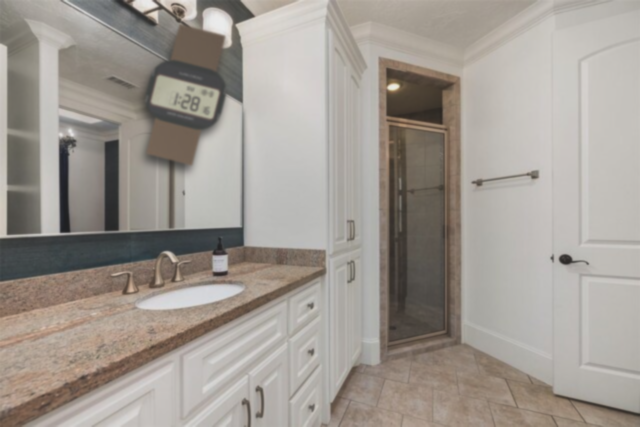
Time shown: 1:28
